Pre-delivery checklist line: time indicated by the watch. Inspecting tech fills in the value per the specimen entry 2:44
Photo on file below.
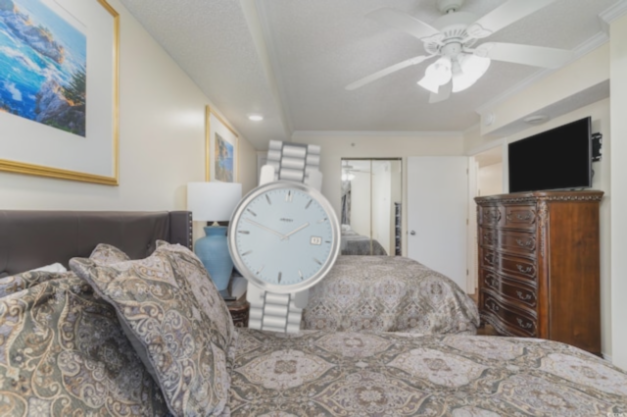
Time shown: 1:48
